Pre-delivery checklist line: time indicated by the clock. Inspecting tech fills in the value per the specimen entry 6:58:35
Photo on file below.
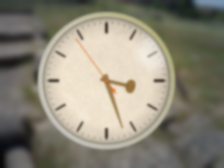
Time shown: 3:26:54
